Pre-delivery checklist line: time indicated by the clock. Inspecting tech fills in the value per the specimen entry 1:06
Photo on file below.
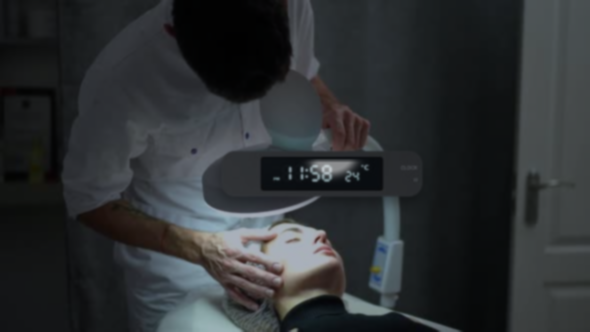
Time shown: 11:58
